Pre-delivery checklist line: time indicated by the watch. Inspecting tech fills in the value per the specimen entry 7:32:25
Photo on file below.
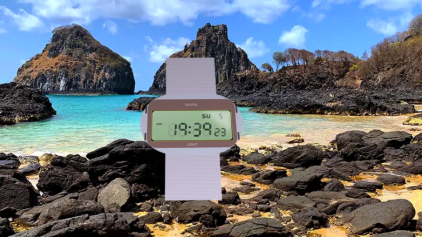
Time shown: 19:39:23
